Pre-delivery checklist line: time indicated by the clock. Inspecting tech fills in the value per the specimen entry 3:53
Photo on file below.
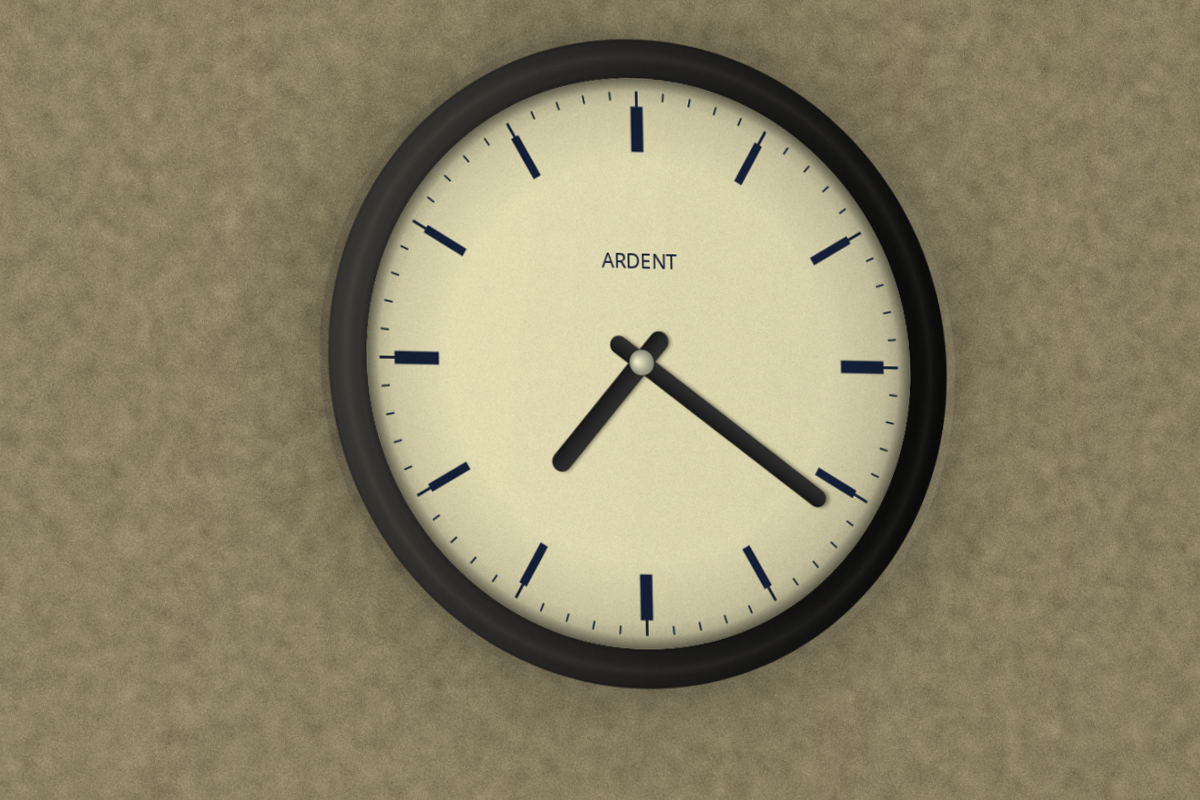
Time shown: 7:21
